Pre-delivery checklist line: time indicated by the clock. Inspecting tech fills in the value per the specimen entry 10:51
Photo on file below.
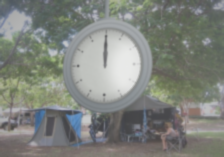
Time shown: 12:00
